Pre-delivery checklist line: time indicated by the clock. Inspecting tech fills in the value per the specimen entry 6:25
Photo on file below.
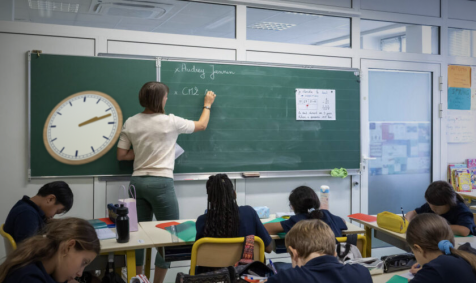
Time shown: 2:12
